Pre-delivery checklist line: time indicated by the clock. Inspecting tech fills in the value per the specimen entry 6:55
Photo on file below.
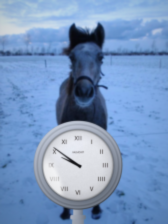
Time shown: 9:51
